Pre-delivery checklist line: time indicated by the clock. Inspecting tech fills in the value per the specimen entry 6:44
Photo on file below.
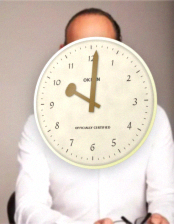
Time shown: 10:01
